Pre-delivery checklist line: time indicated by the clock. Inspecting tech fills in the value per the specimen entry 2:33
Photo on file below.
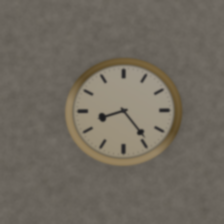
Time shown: 8:24
